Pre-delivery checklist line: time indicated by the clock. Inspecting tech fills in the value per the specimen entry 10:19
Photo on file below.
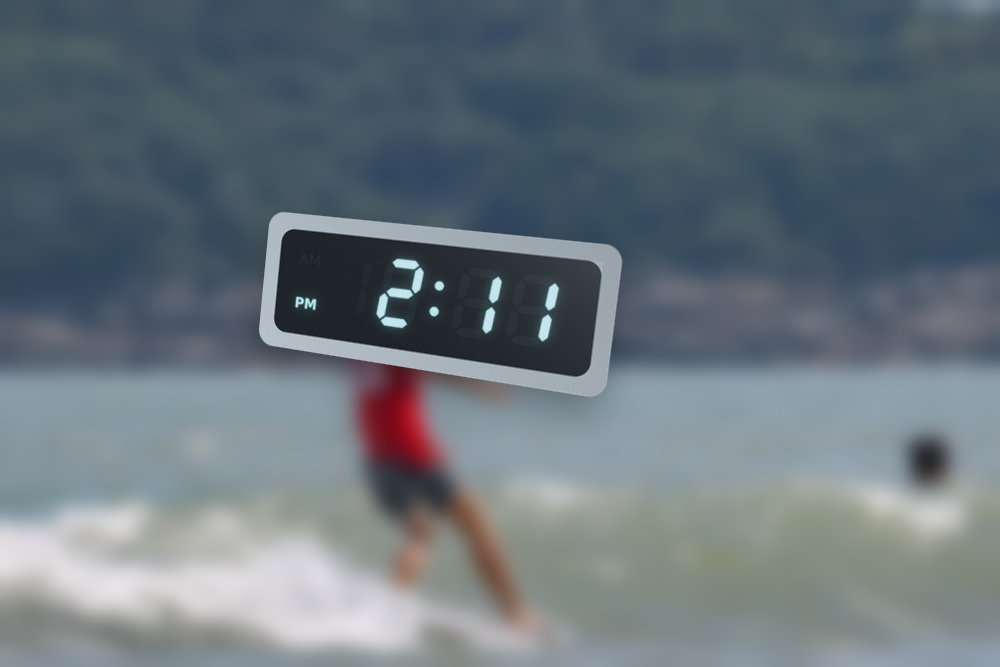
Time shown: 2:11
